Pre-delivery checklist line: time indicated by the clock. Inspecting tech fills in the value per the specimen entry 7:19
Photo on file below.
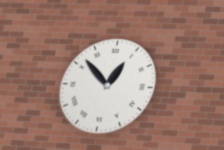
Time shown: 12:52
